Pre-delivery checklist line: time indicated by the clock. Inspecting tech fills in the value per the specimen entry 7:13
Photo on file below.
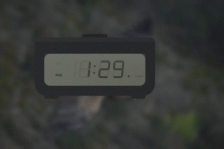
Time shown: 1:29
